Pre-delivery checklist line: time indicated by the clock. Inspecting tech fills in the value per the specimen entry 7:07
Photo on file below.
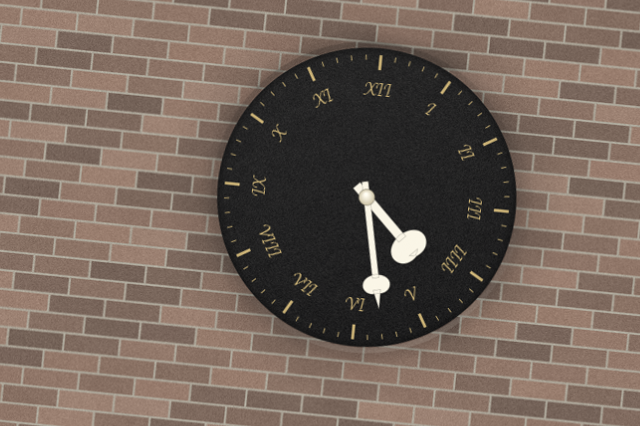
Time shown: 4:28
